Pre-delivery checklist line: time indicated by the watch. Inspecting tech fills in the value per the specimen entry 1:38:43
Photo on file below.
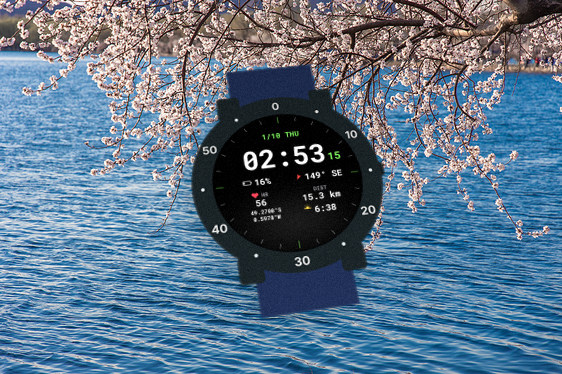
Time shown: 2:53:15
